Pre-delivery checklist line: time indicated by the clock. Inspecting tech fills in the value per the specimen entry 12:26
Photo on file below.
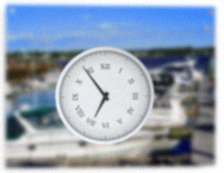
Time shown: 6:54
